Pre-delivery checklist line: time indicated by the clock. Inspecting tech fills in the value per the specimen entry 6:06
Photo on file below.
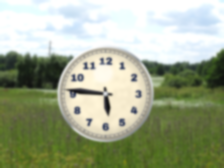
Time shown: 5:46
